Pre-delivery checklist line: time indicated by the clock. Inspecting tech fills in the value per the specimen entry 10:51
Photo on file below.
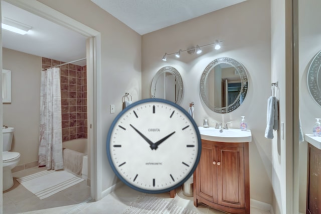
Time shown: 1:52
